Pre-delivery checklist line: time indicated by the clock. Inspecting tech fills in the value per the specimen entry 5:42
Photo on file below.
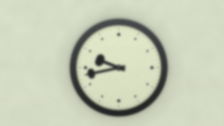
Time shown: 9:43
